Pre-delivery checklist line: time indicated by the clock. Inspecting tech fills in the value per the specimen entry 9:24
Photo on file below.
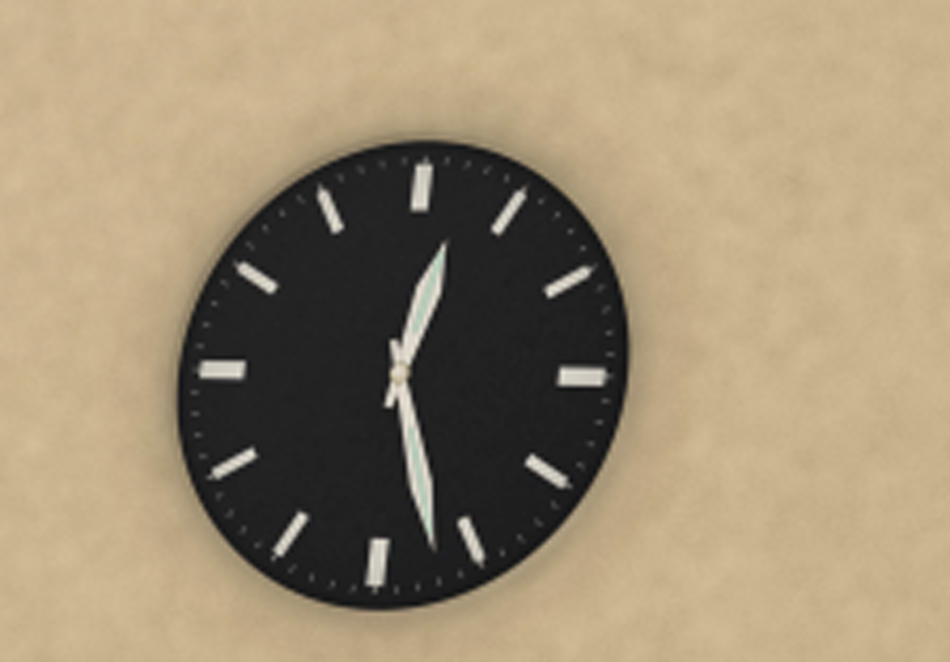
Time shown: 12:27
